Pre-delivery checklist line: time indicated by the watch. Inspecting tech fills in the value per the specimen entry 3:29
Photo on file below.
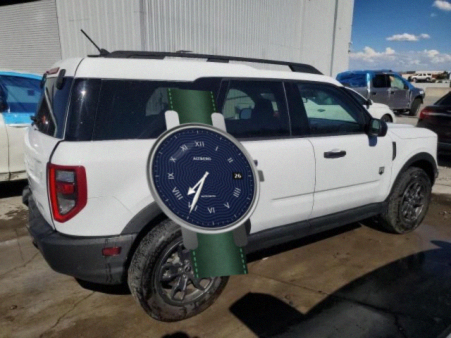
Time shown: 7:35
